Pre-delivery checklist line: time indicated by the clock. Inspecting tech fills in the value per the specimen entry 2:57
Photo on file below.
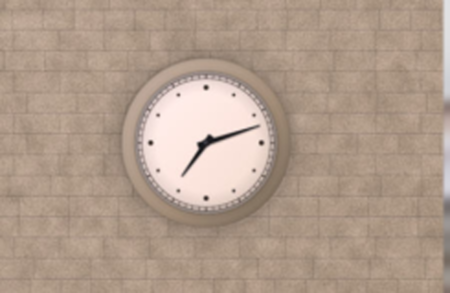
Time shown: 7:12
